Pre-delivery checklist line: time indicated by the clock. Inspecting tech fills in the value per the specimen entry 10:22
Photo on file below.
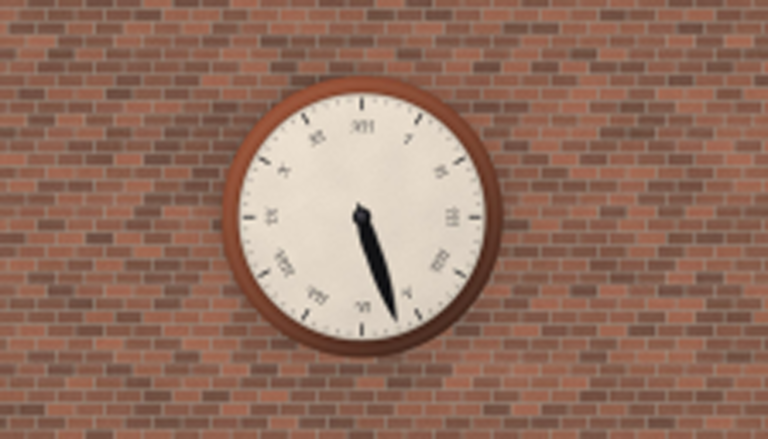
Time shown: 5:27
